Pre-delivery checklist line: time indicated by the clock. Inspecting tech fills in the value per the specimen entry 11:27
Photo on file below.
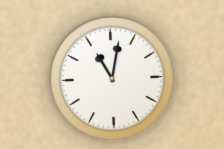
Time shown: 11:02
